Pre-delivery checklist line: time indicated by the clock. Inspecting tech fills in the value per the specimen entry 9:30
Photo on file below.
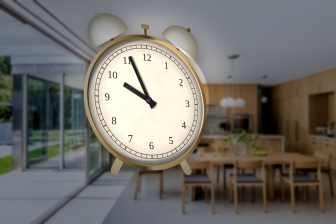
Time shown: 9:56
